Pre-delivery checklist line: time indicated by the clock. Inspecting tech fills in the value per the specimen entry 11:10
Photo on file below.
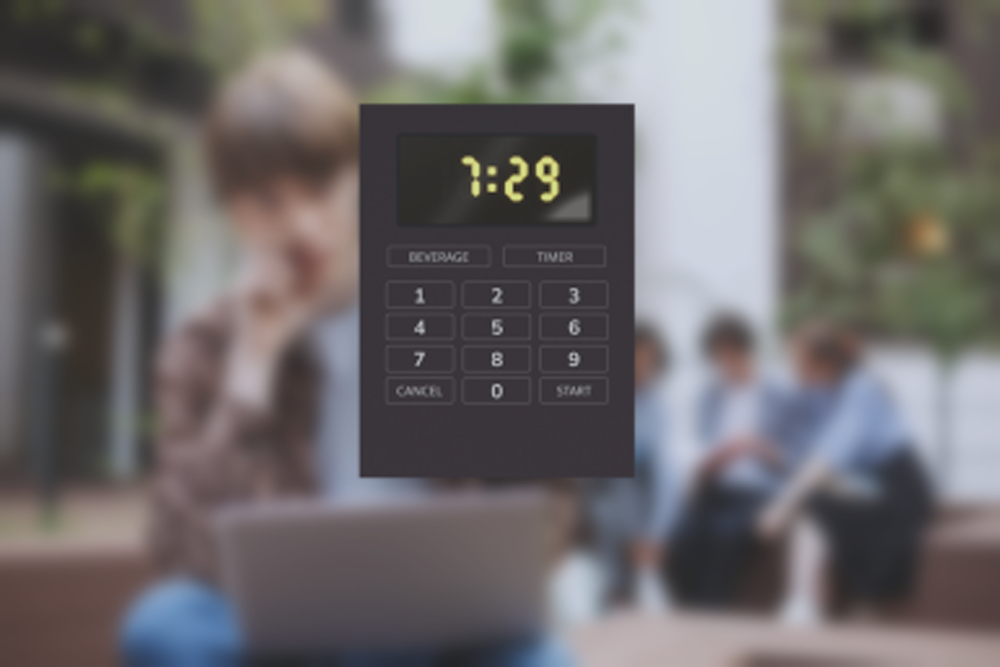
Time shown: 7:29
